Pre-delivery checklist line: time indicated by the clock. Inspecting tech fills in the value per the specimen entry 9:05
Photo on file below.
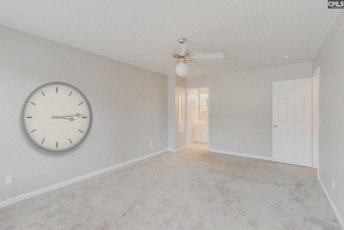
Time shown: 3:14
